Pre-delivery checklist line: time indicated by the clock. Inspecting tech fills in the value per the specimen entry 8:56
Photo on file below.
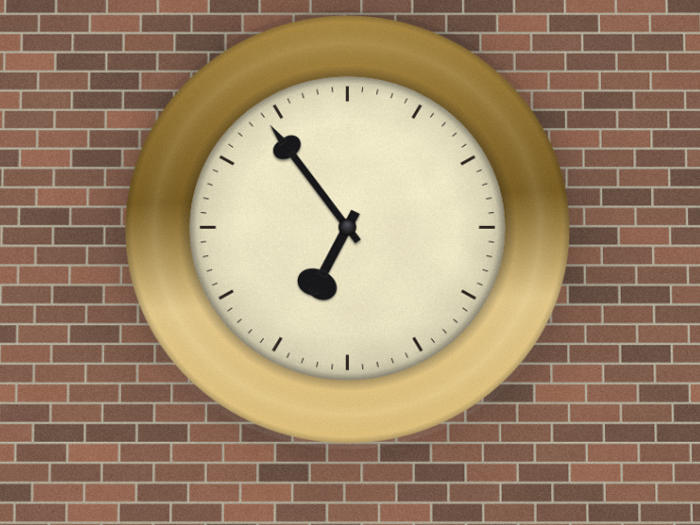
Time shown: 6:54
